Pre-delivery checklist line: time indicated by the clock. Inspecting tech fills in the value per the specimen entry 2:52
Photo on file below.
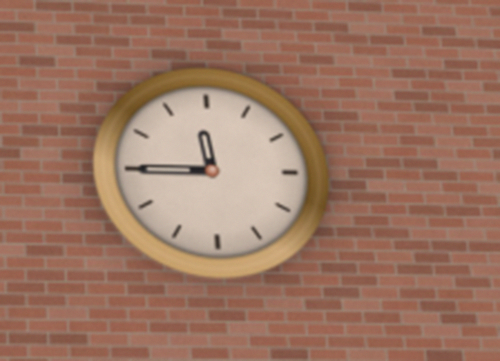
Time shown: 11:45
